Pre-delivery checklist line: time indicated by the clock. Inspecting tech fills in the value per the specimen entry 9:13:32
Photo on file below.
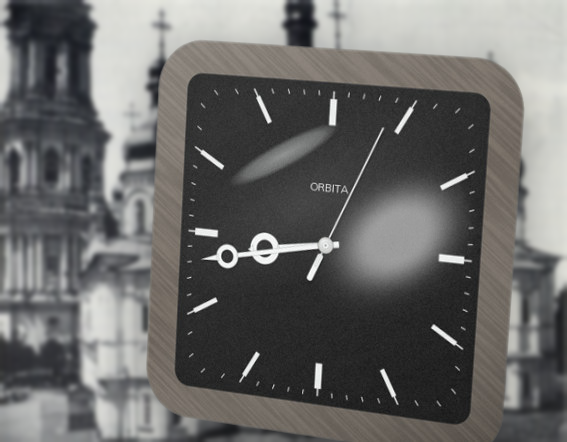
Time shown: 8:43:04
